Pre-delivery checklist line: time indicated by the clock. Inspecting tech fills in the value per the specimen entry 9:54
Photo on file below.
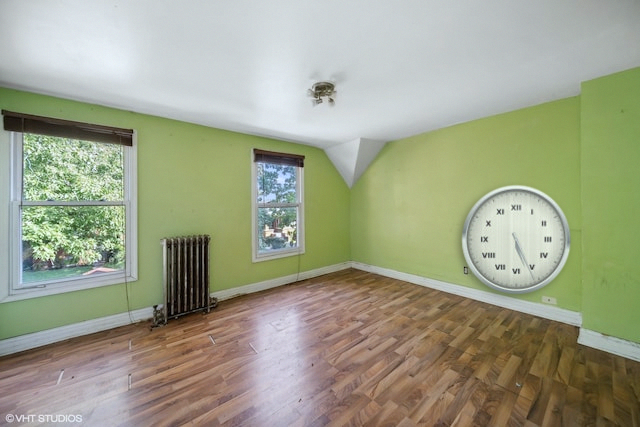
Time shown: 5:26
